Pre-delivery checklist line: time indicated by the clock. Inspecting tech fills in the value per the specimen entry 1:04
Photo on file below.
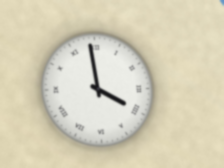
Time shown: 3:59
